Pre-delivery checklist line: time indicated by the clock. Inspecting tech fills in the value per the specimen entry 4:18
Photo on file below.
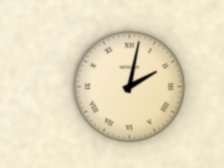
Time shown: 2:02
